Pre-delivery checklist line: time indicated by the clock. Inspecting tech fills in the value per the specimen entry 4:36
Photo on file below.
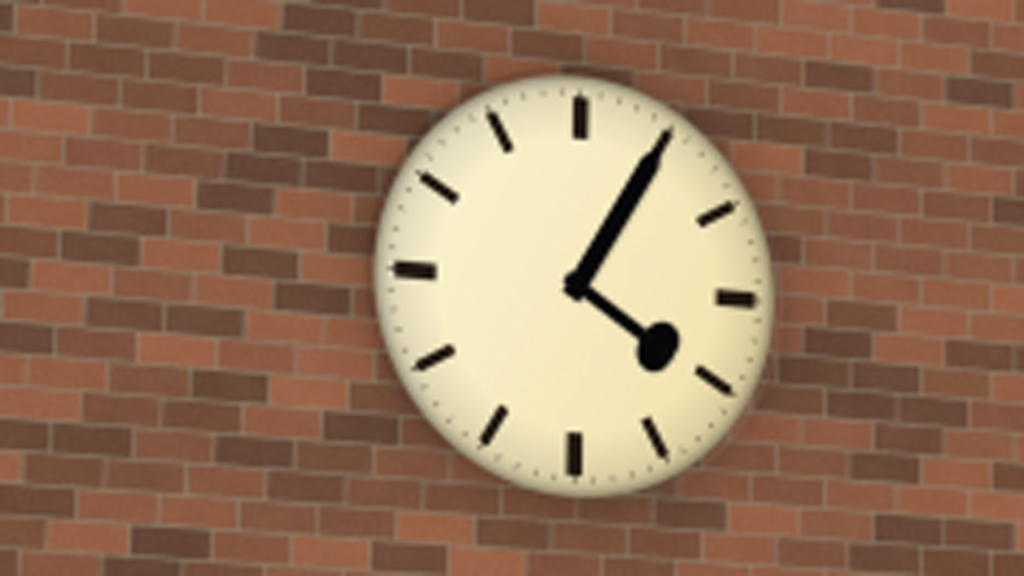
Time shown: 4:05
